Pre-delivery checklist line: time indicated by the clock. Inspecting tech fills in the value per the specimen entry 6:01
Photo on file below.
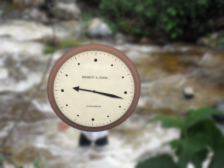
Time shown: 9:17
